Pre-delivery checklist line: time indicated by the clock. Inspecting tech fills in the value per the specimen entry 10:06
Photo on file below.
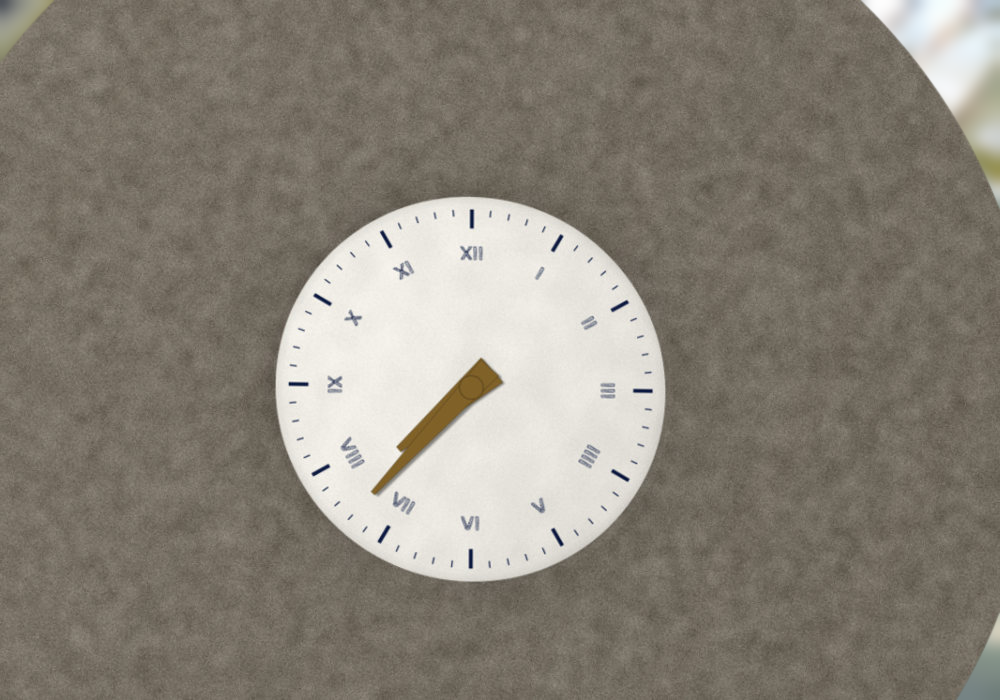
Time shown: 7:37
